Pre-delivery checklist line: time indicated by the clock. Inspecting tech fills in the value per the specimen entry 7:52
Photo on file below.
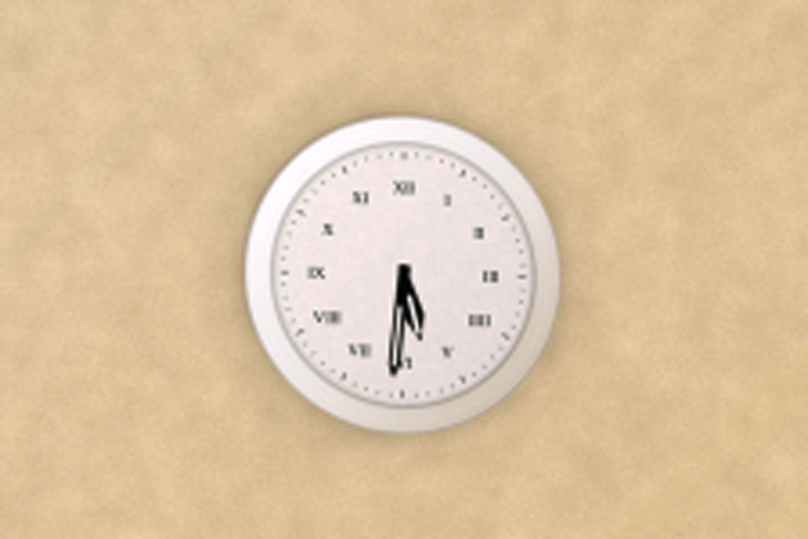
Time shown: 5:31
